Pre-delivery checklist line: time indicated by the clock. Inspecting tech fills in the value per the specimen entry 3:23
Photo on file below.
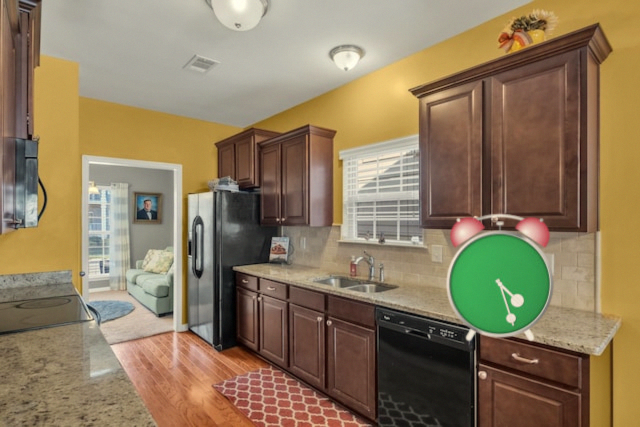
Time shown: 4:27
